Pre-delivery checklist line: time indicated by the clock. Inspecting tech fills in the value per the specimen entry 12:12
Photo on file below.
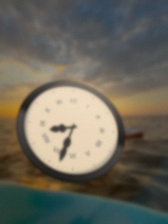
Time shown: 8:33
